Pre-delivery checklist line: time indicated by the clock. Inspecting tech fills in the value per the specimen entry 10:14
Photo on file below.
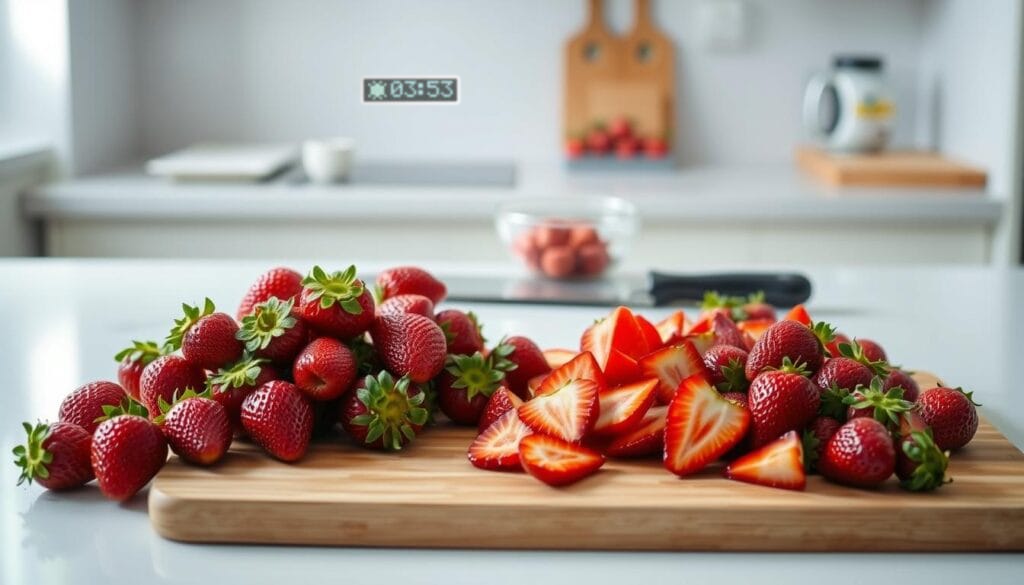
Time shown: 3:53
